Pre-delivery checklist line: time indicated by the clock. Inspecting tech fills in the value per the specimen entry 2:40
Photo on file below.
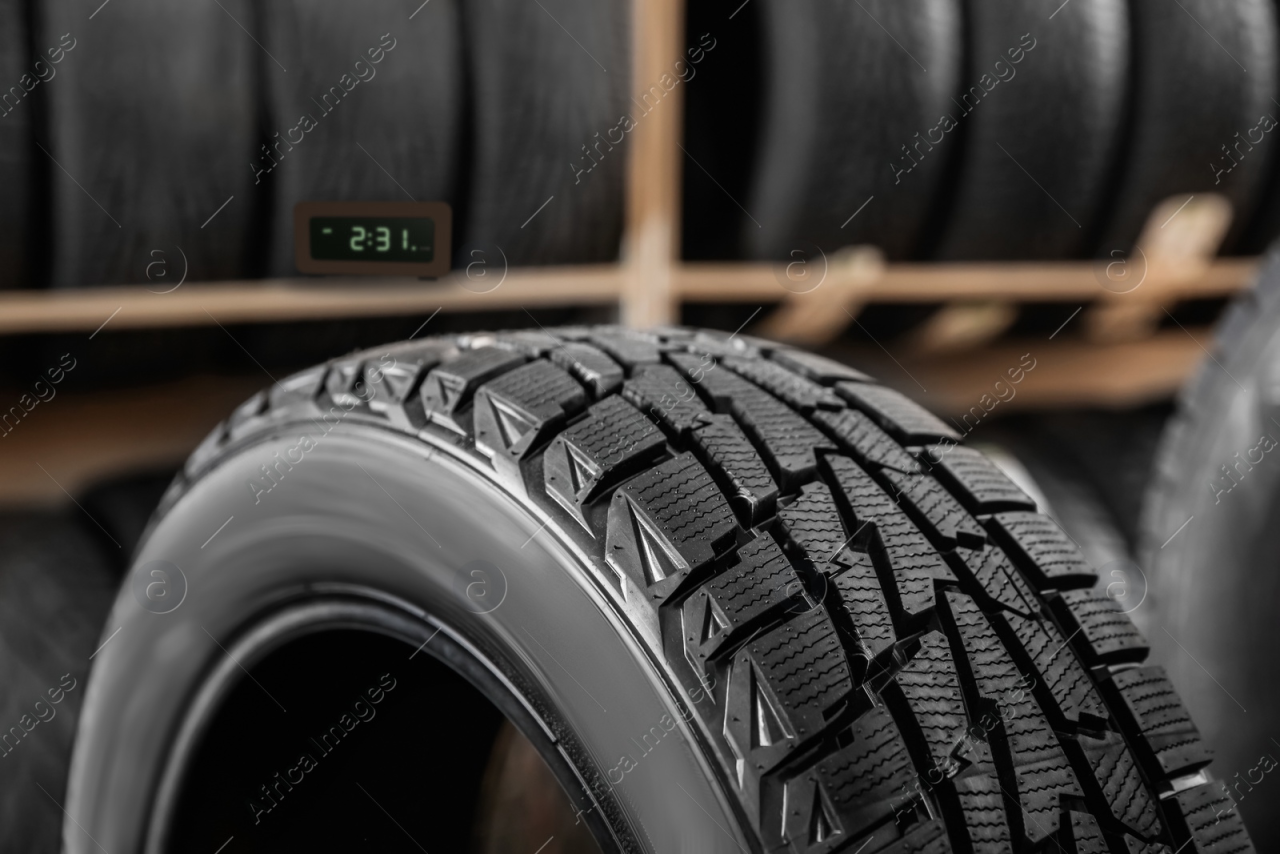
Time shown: 2:31
